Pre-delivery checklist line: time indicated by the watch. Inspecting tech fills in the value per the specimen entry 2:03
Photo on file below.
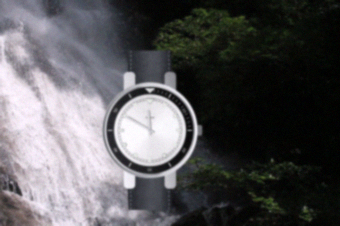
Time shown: 11:50
